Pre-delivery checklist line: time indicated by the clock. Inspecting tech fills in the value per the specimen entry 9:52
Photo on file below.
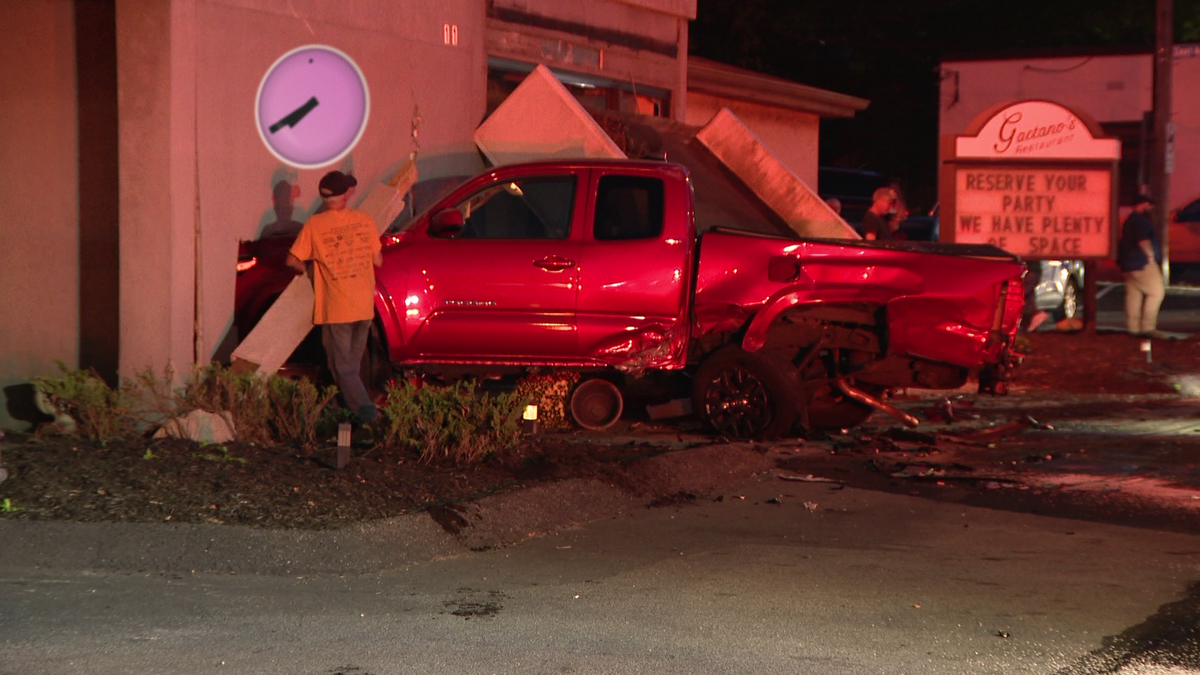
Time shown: 7:40
